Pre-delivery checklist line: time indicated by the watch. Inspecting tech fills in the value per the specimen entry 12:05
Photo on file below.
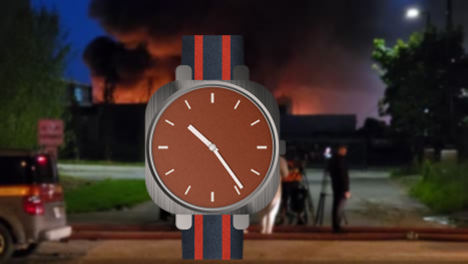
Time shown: 10:24
